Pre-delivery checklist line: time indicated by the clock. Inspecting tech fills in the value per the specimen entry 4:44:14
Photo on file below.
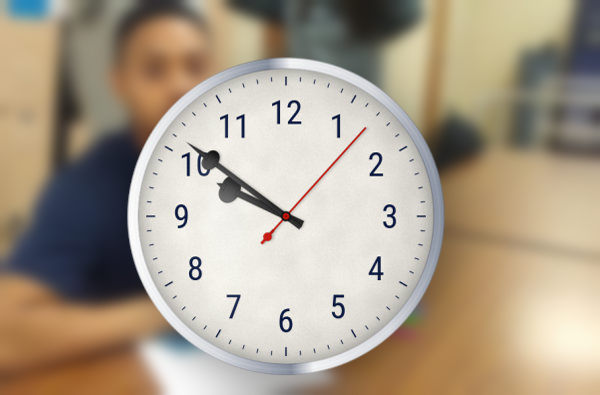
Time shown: 9:51:07
